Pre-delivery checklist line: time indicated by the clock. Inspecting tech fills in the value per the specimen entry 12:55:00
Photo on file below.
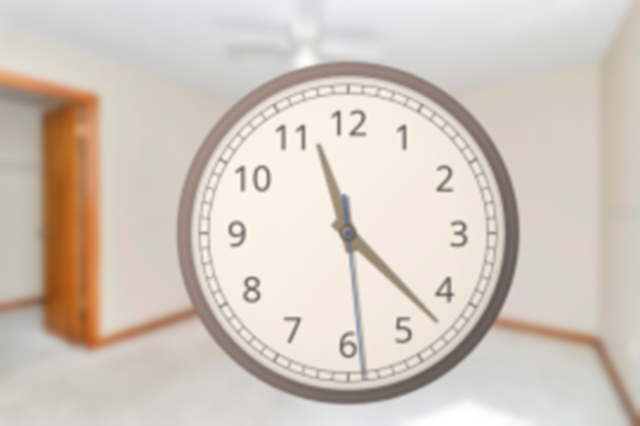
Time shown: 11:22:29
